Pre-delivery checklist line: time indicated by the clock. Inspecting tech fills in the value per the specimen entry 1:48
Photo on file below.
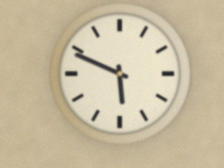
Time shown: 5:49
